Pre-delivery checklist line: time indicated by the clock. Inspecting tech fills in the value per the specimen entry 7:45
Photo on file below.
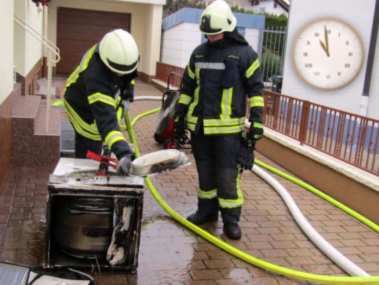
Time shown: 10:59
